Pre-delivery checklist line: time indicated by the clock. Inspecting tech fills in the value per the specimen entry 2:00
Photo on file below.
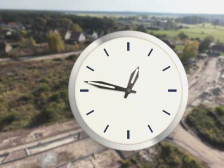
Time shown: 12:47
